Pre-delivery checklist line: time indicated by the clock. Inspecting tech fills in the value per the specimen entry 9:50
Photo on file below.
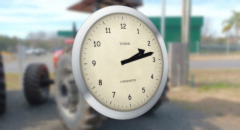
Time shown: 2:13
